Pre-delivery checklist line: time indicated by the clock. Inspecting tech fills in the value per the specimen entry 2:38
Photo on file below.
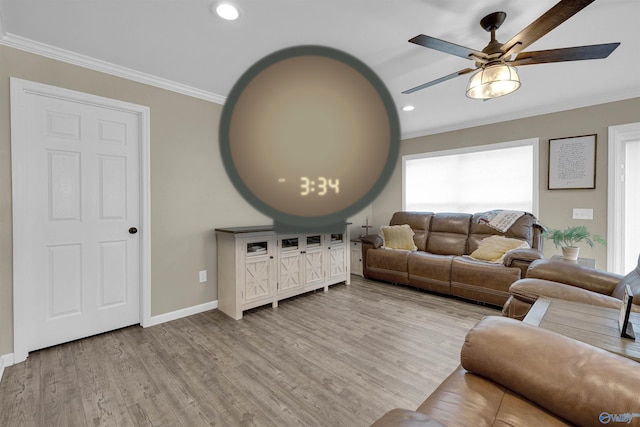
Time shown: 3:34
